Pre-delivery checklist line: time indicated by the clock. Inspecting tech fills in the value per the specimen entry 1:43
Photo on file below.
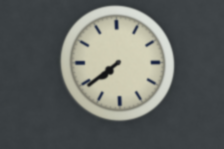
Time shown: 7:39
